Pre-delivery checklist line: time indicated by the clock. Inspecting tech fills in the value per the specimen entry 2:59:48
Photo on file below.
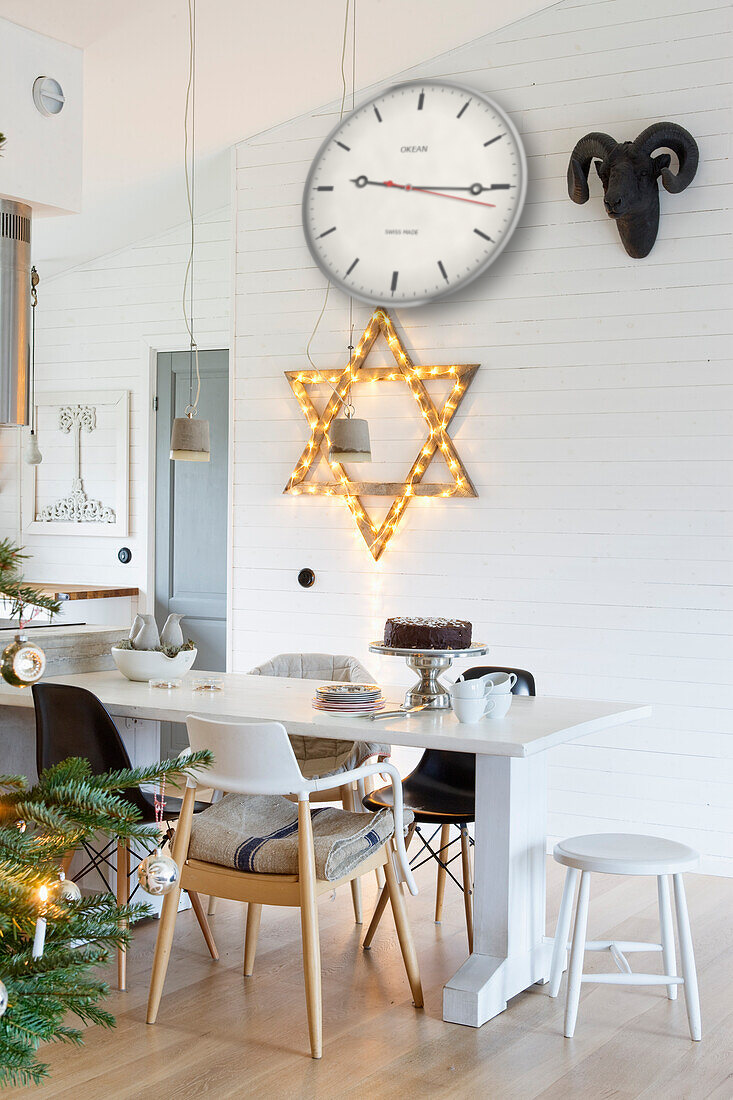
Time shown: 9:15:17
